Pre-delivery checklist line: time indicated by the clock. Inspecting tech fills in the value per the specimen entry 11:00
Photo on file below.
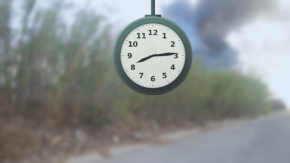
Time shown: 8:14
